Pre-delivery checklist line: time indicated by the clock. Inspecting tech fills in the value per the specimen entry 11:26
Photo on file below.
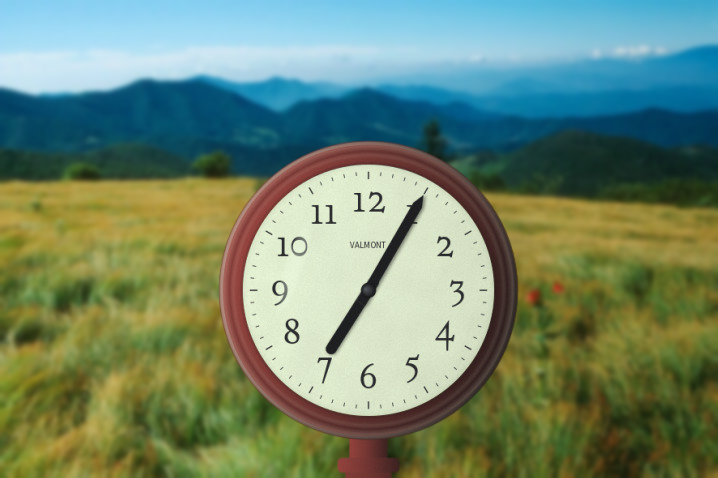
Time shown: 7:05
